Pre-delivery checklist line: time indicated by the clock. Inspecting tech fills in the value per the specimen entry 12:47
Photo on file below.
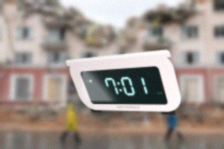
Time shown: 7:01
